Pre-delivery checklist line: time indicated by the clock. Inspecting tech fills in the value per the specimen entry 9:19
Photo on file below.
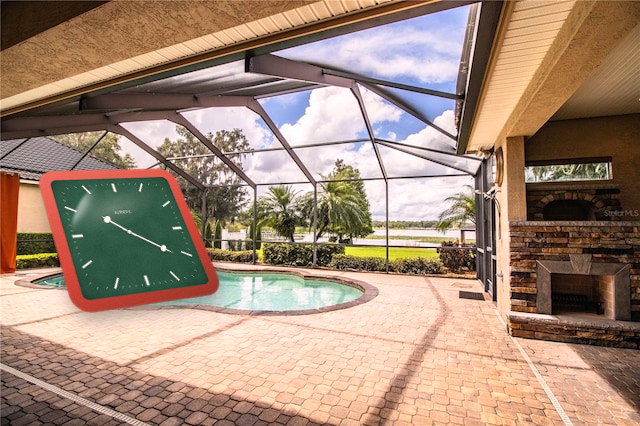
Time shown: 10:21
